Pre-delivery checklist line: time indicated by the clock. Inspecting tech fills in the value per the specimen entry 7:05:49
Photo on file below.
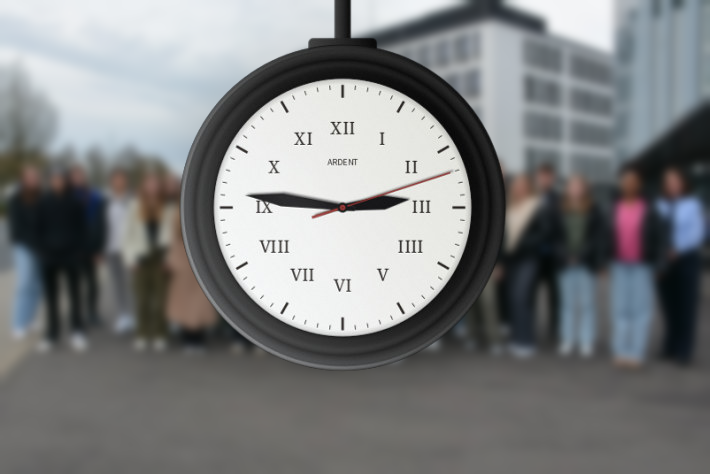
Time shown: 2:46:12
